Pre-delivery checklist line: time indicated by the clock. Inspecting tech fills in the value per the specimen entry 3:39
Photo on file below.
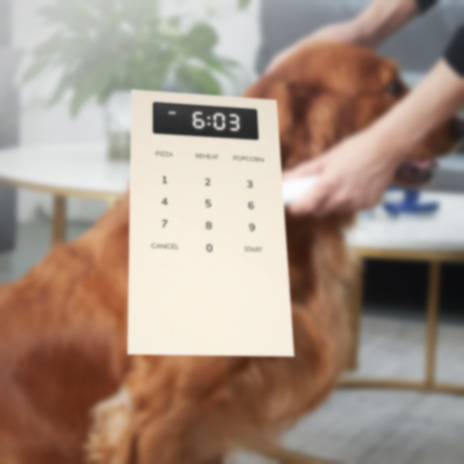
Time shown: 6:03
